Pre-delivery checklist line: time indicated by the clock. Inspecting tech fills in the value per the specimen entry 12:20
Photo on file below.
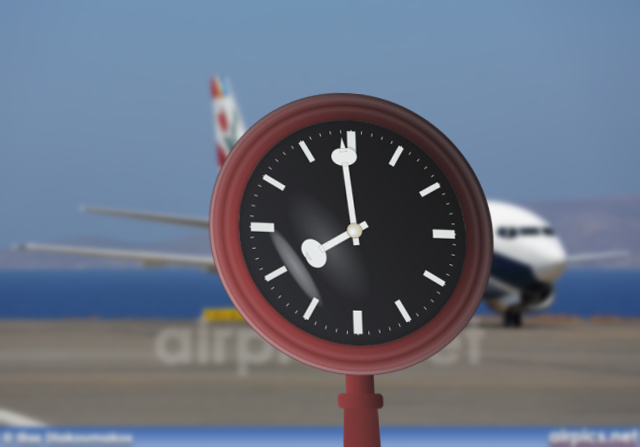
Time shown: 7:59
